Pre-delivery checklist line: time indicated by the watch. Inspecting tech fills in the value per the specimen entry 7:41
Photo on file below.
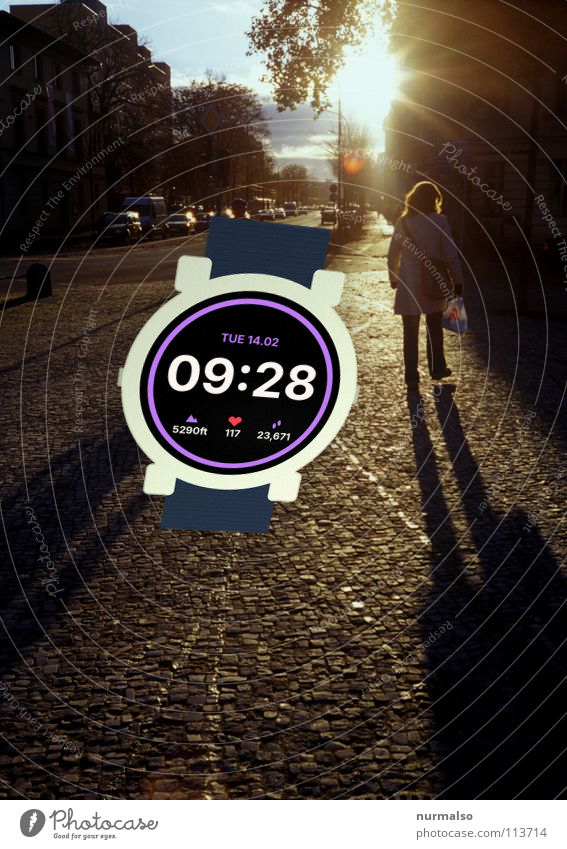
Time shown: 9:28
